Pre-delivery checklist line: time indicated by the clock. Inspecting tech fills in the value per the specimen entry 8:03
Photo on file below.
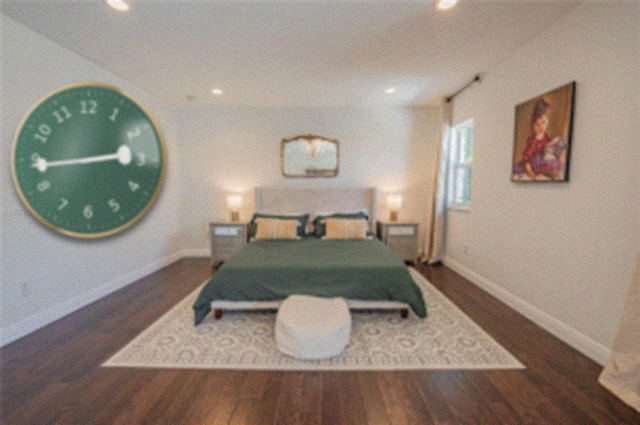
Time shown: 2:44
